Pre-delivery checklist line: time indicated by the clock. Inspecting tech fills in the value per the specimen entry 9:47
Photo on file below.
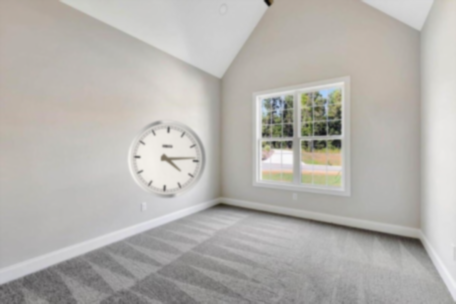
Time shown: 4:14
